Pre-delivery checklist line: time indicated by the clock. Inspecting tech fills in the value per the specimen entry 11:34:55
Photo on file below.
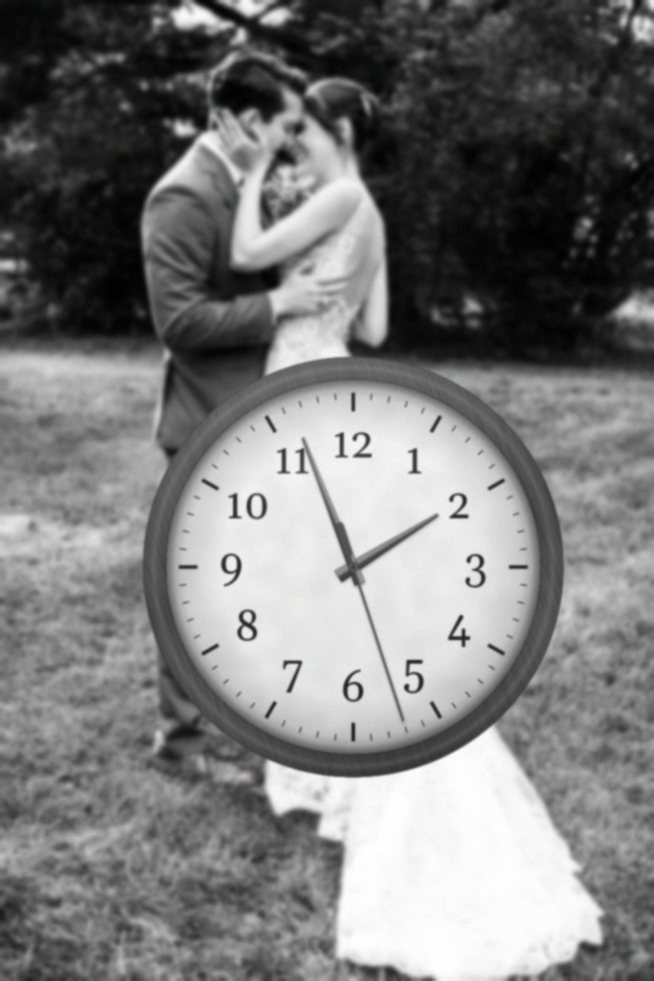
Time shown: 1:56:27
